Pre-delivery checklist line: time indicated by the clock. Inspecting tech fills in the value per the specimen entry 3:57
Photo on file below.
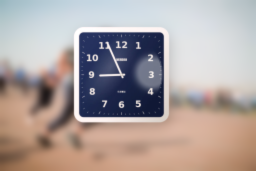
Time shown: 8:56
